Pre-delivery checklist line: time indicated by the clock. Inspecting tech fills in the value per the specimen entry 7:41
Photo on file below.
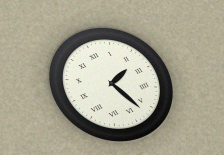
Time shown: 2:27
